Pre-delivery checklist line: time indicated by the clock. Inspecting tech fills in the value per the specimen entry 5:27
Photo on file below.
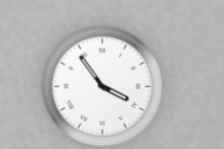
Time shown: 3:54
